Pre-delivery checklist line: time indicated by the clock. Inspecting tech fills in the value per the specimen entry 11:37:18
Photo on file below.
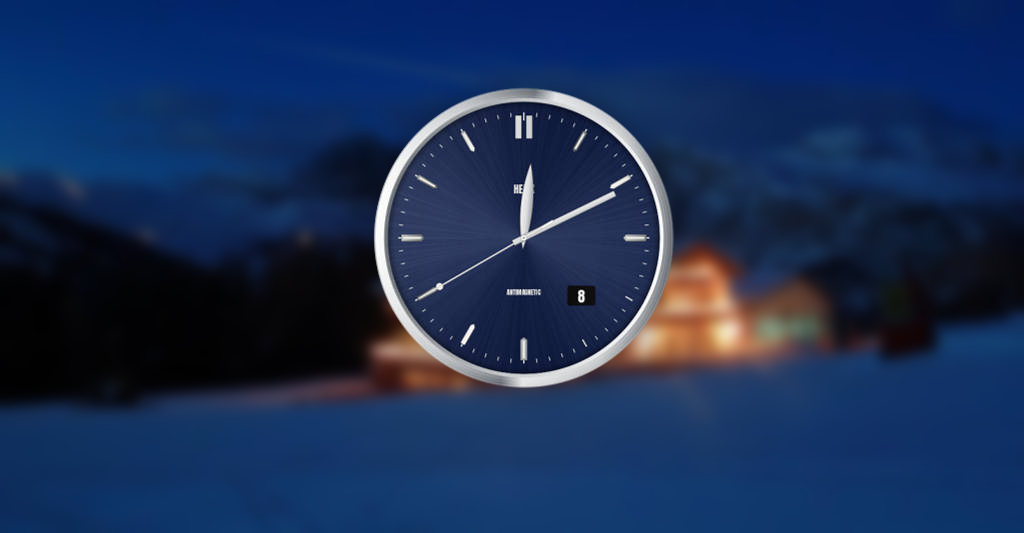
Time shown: 12:10:40
